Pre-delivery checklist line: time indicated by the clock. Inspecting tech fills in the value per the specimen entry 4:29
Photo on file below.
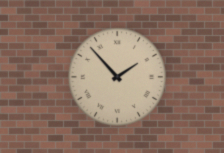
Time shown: 1:53
